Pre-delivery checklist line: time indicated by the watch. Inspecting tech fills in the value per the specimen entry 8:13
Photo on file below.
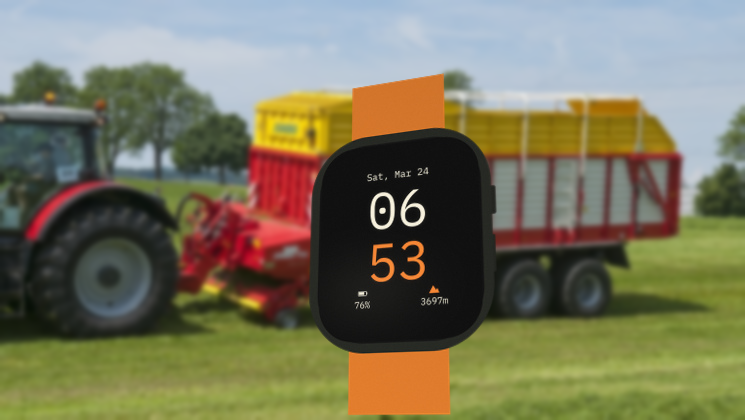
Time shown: 6:53
